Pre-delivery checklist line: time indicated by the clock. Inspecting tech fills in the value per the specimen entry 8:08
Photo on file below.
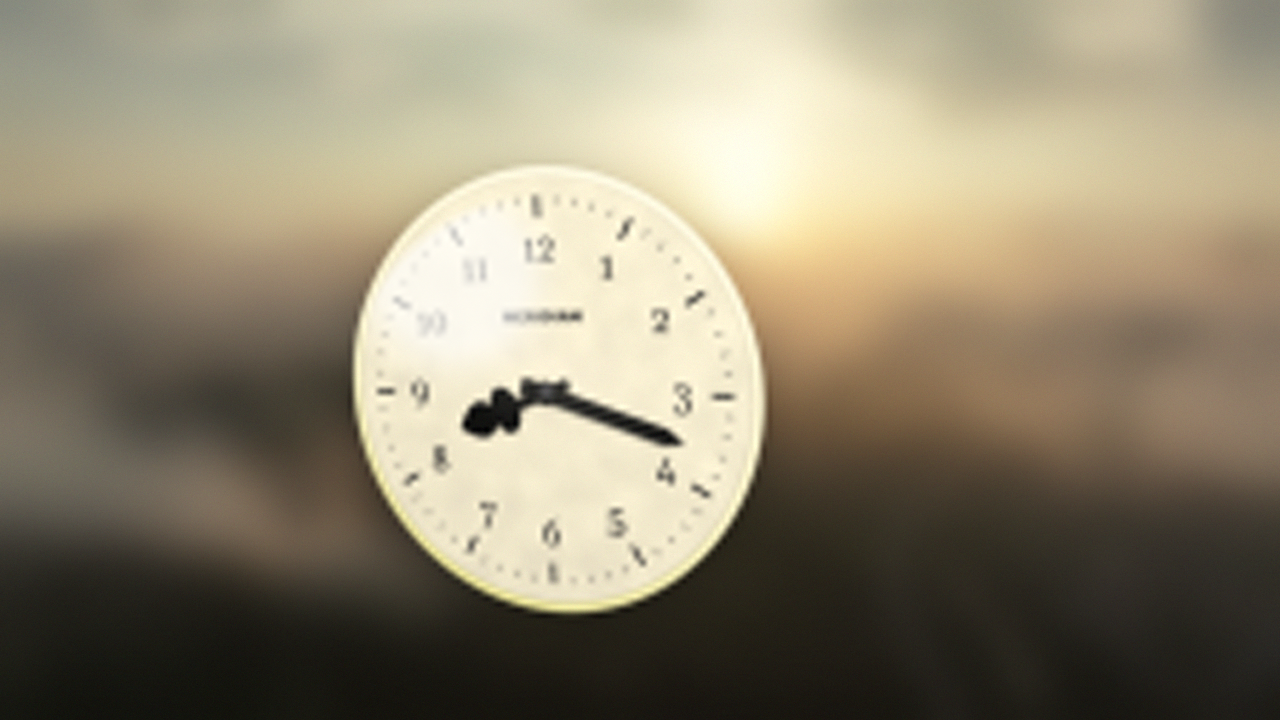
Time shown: 8:18
